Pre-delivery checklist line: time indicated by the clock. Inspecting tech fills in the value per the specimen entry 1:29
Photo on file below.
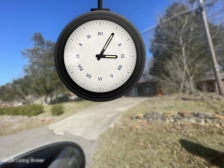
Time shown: 3:05
